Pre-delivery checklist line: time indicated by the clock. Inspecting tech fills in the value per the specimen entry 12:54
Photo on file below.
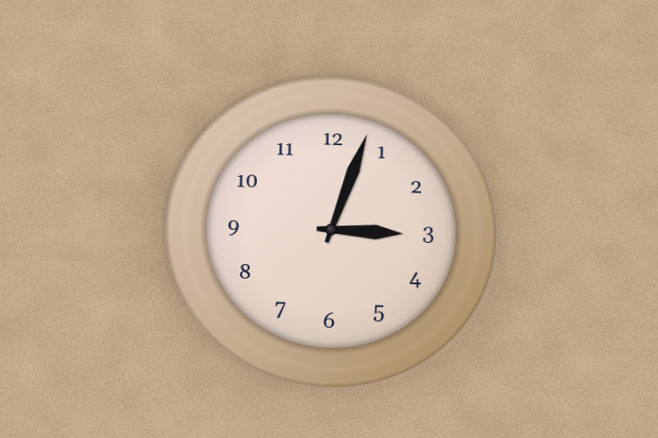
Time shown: 3:03
